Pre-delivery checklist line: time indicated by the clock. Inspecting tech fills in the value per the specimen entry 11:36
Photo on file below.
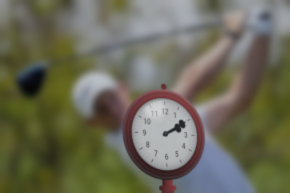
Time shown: 2:10
